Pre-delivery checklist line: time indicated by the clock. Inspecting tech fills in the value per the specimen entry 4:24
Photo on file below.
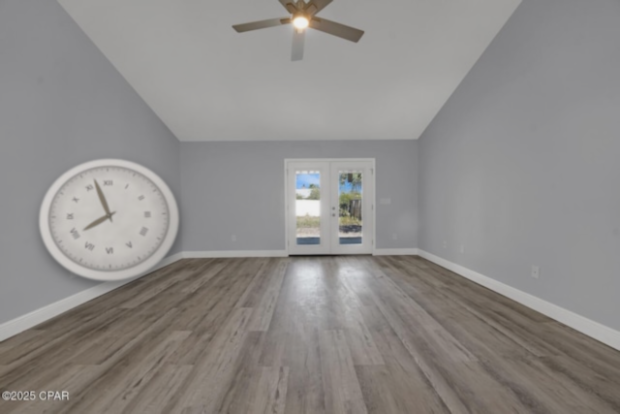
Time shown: 7:57
